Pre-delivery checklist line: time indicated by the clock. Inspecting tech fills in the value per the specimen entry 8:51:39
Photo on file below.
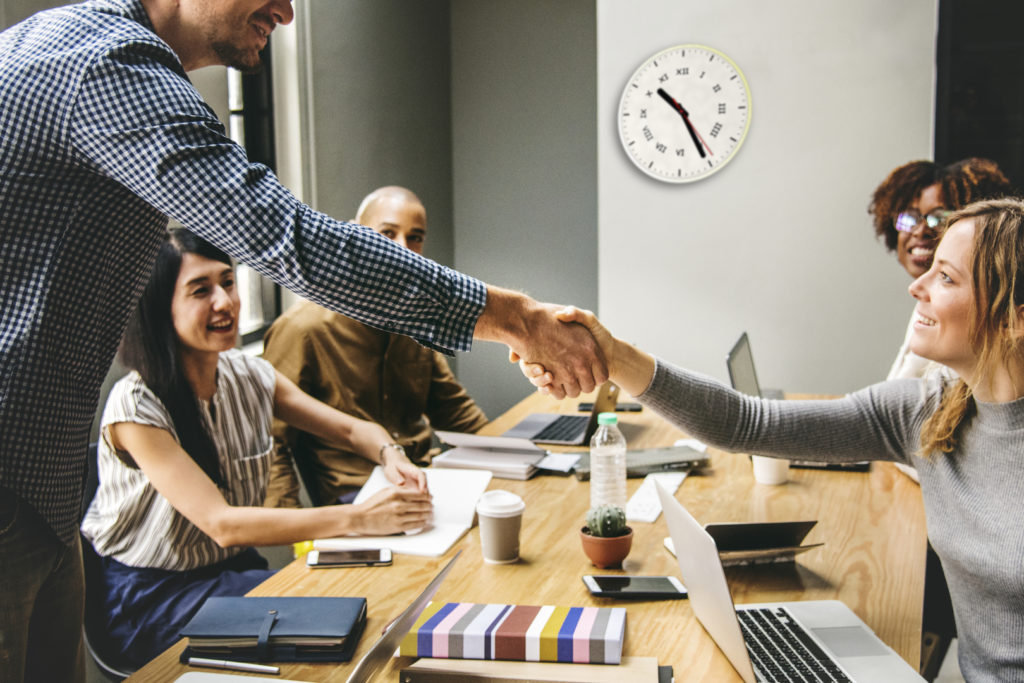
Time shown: 10:25:24
